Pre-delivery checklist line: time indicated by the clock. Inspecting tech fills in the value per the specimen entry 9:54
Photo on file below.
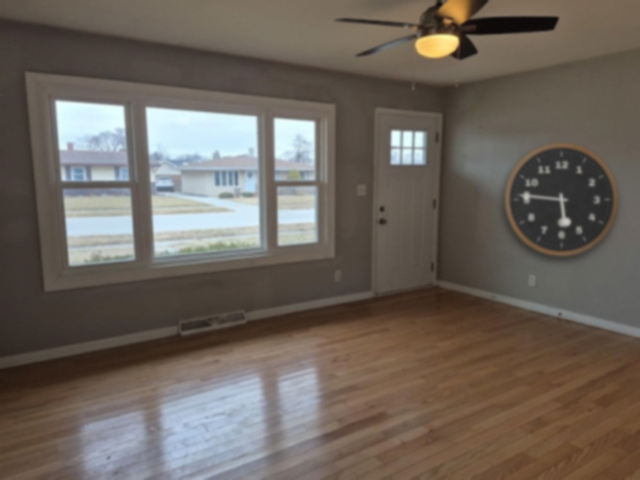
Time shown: 5:46
